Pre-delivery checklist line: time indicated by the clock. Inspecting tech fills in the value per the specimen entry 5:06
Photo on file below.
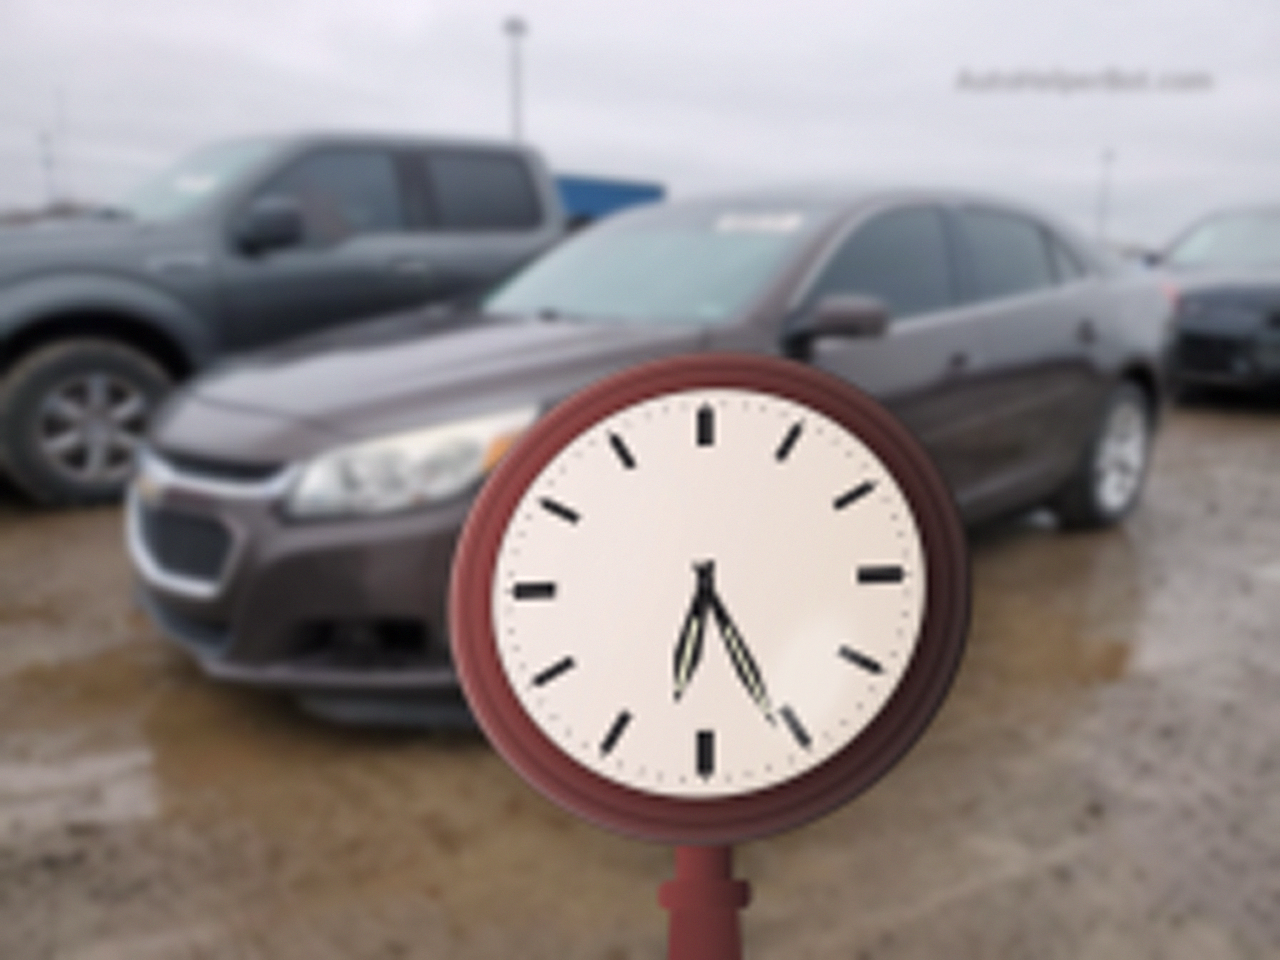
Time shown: 6:26
